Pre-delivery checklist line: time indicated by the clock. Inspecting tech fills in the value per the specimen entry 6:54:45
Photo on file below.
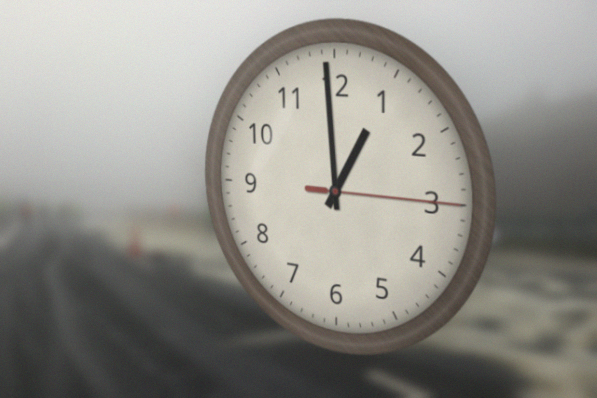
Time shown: 12:59:15
